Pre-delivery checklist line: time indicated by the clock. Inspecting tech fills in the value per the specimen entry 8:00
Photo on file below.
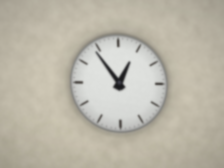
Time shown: 12:54
